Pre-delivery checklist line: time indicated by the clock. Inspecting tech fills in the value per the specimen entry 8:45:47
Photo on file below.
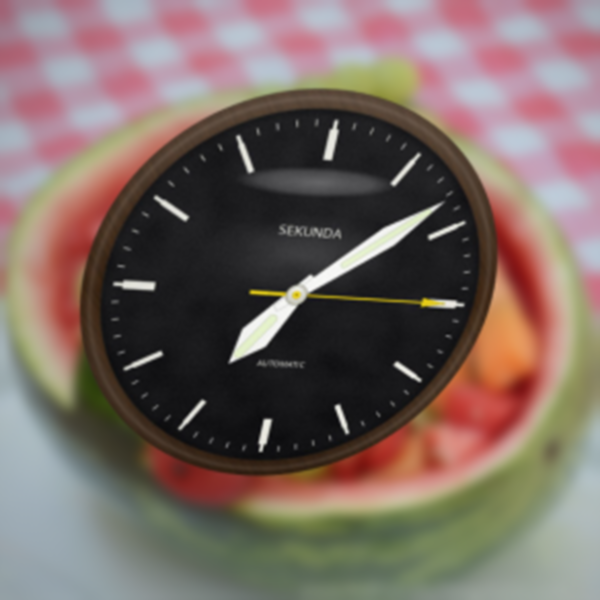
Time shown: 7:08:15
